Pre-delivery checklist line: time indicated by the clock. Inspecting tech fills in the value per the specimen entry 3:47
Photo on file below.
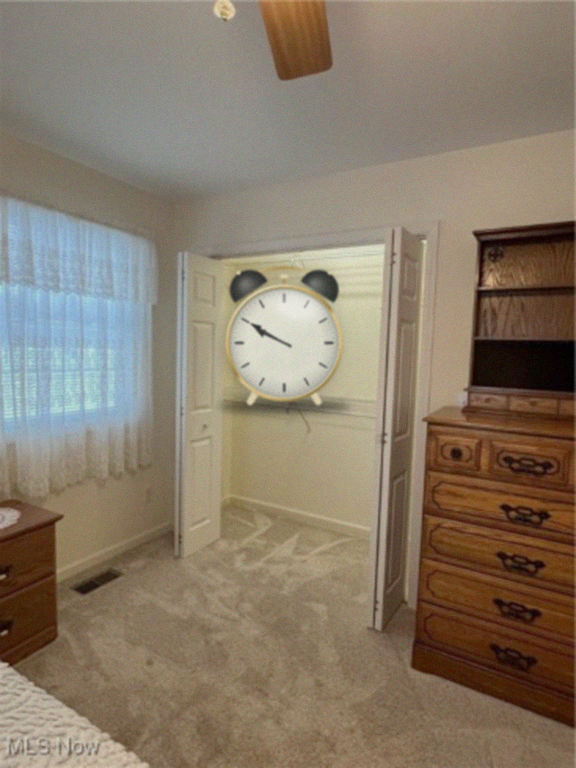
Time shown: 9:50
